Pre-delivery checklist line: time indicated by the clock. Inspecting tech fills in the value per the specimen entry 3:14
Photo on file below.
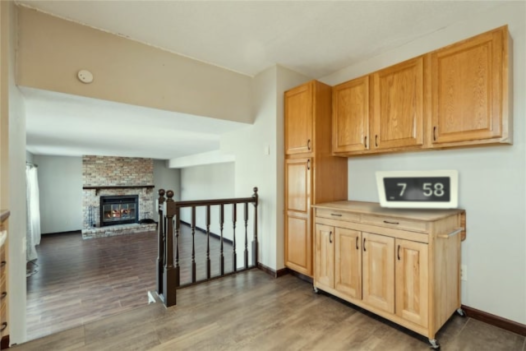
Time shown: 7:58
